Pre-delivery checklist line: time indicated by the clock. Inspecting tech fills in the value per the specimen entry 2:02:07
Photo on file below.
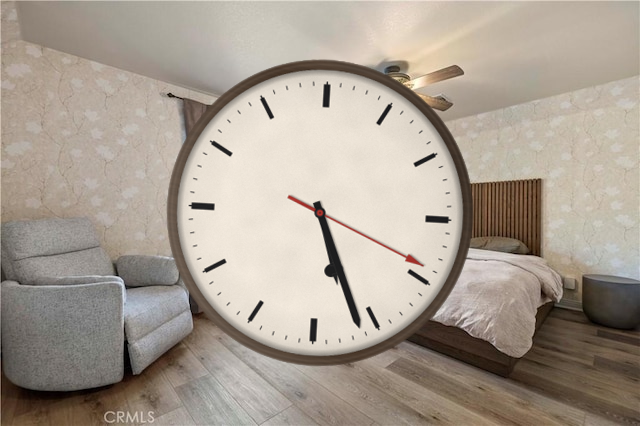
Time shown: 5:26:19
